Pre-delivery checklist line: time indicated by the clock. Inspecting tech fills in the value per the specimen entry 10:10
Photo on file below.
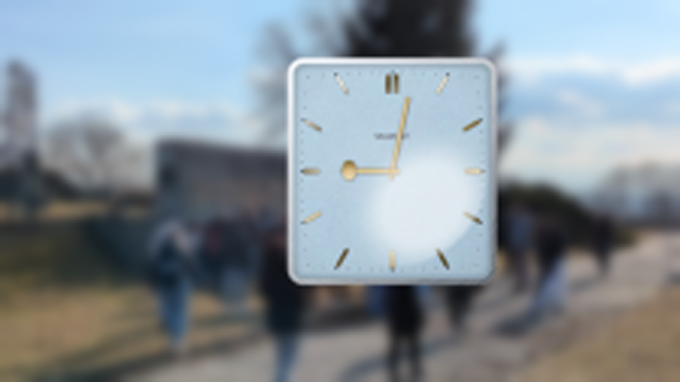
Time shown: 9:02
